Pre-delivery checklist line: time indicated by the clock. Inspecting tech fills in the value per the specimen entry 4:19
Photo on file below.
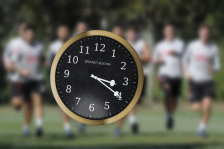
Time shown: 3:20
